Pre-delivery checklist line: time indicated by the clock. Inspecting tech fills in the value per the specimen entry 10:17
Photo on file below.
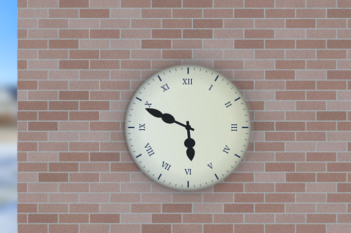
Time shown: 5:49
